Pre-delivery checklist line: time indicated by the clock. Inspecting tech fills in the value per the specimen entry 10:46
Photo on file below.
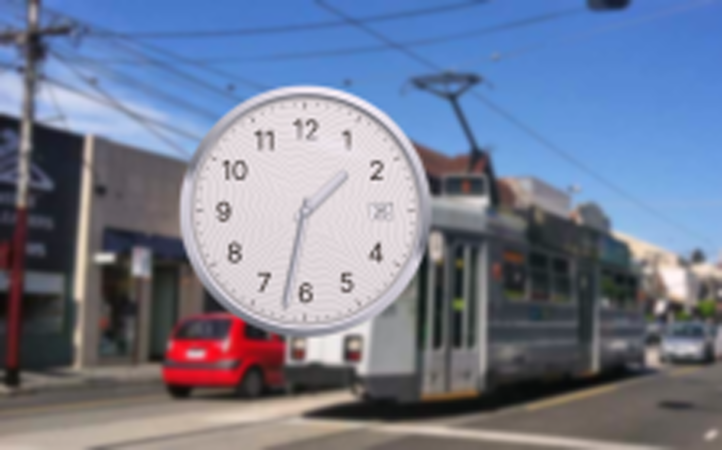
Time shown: 1:32
